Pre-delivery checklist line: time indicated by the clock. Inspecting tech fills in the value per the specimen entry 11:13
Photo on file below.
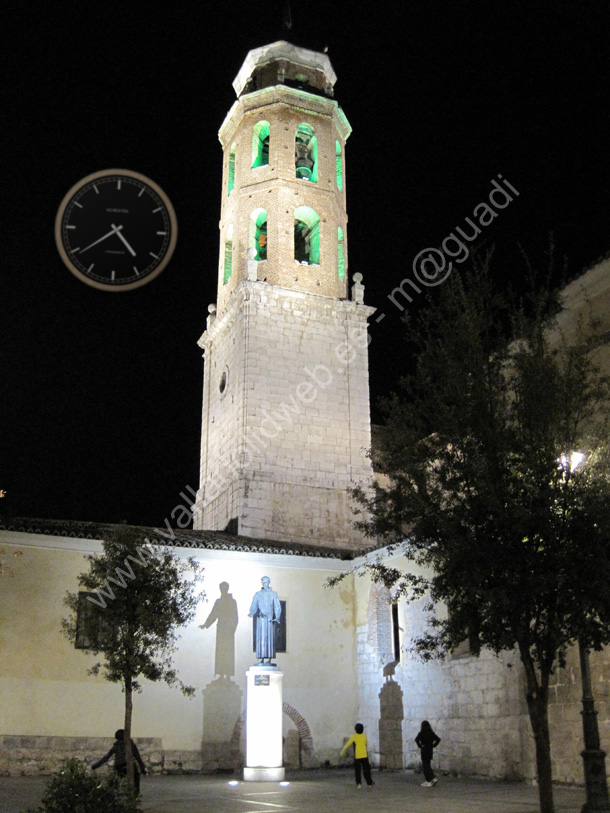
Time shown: 4:39
